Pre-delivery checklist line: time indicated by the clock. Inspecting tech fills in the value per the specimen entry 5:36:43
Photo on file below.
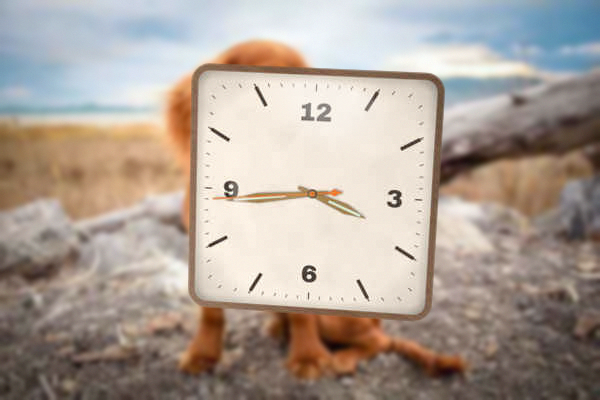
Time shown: 3:43:44
